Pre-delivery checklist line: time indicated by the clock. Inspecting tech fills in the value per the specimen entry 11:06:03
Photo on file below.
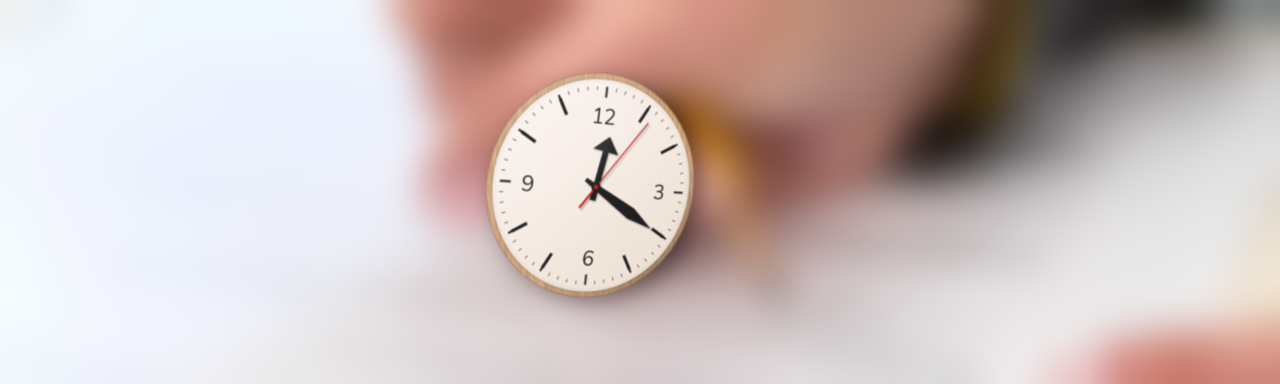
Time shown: 12:20:06
